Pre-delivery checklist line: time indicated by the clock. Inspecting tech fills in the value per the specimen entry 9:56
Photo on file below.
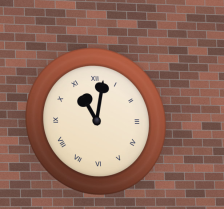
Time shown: 11:02
